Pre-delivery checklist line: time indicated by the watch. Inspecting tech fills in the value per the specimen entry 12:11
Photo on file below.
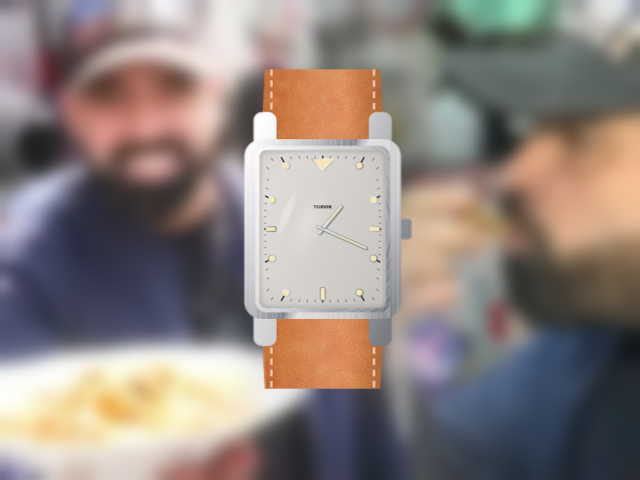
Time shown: 1:19
